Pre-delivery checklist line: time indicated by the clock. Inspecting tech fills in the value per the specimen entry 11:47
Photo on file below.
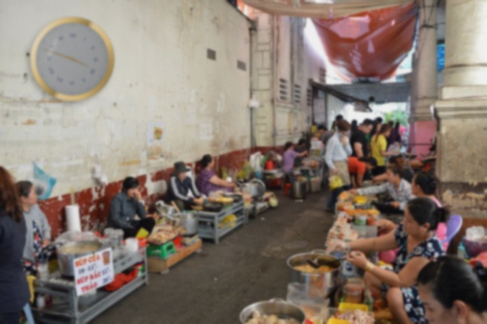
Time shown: 3:48
